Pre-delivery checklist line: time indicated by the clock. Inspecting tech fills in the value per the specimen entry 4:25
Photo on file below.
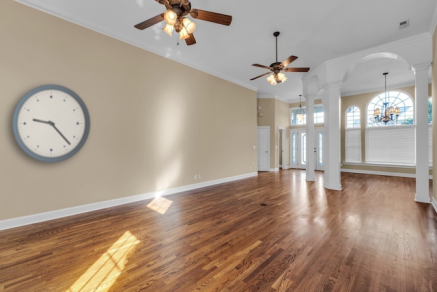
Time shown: 9:23
